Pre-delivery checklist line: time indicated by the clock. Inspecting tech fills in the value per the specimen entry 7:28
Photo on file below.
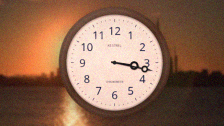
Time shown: 3:17
